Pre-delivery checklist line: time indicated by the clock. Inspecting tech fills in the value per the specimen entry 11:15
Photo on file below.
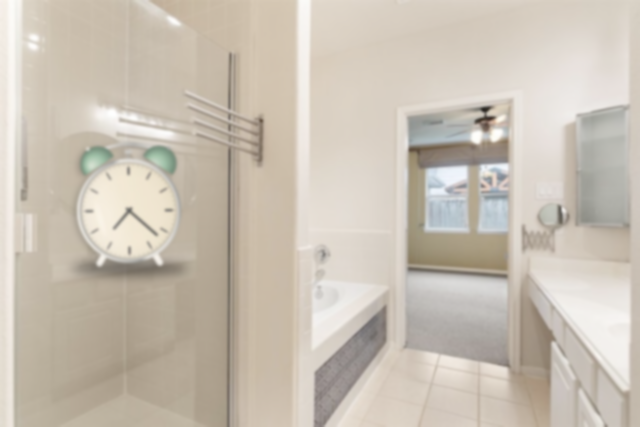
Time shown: 7:22
